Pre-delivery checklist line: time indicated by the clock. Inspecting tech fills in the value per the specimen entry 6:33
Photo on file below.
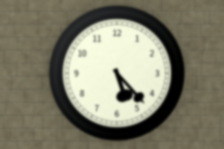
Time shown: 5:23
